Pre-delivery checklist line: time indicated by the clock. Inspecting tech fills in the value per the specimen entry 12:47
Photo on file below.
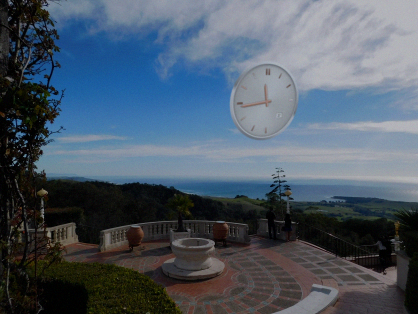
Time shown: 11:44
